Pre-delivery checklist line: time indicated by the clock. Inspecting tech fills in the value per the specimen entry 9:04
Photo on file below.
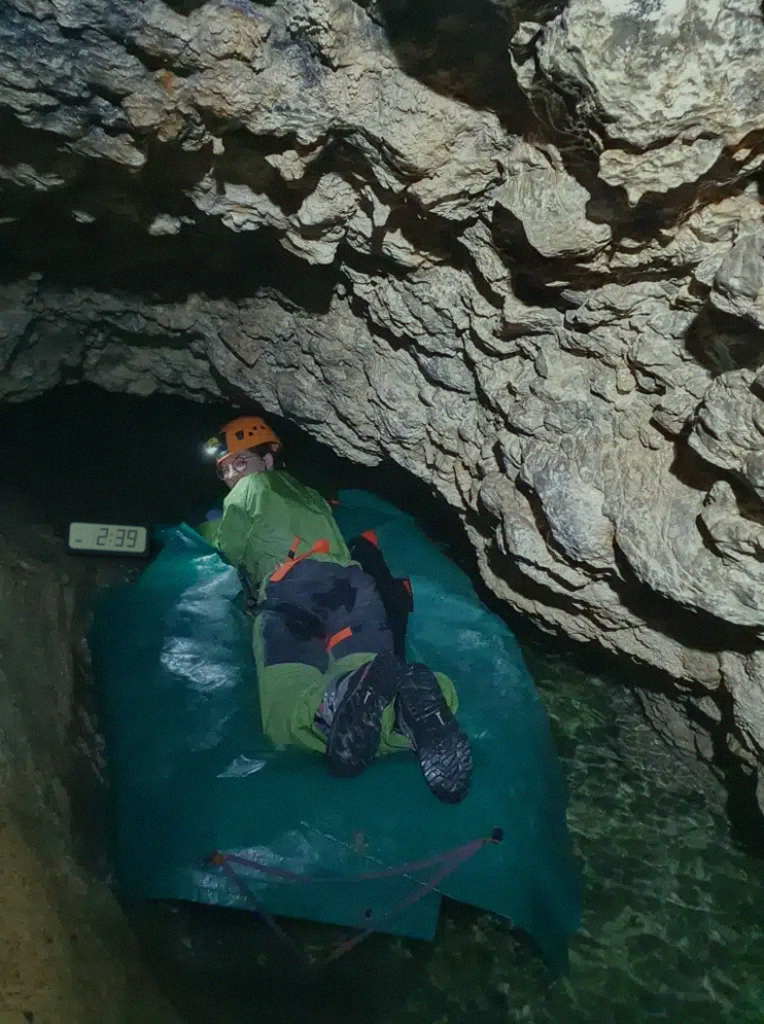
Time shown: 2:39
